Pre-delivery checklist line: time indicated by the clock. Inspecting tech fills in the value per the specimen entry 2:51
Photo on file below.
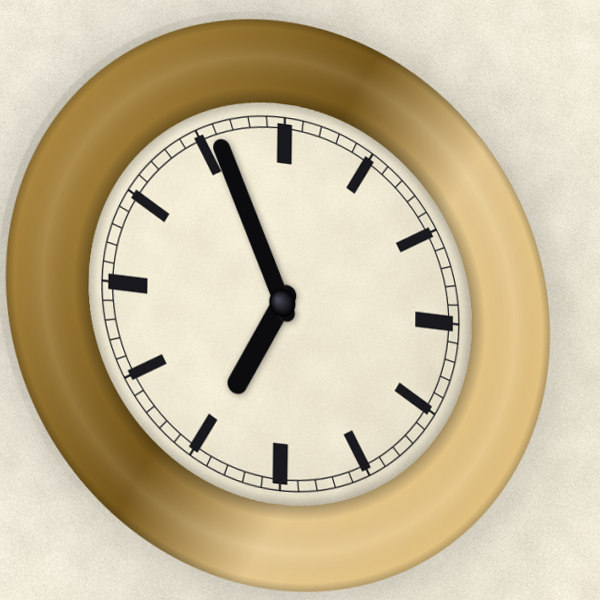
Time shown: 6:56
